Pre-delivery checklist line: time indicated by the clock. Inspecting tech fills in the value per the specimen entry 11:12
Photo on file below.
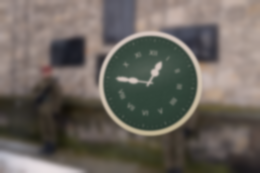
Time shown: 12:45
